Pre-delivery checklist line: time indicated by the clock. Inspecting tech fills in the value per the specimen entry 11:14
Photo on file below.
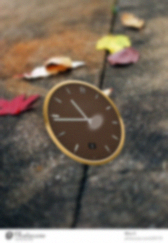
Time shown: 10:44
